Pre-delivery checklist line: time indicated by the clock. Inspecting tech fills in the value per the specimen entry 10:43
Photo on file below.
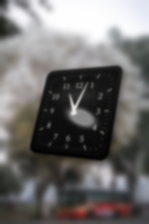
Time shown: 11:03
